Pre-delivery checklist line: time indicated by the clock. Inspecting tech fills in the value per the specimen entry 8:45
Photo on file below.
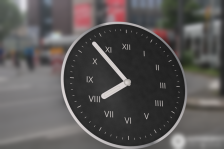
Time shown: 7:53
